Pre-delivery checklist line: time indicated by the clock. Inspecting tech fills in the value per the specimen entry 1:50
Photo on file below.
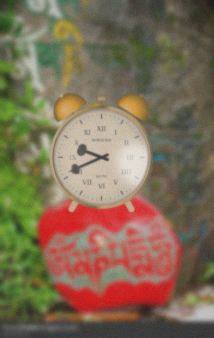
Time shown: 9:41
